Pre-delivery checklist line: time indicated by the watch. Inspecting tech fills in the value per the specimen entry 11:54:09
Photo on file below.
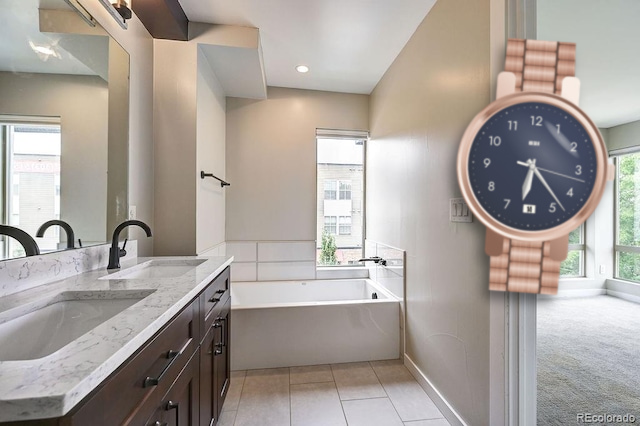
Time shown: 6:23:17
